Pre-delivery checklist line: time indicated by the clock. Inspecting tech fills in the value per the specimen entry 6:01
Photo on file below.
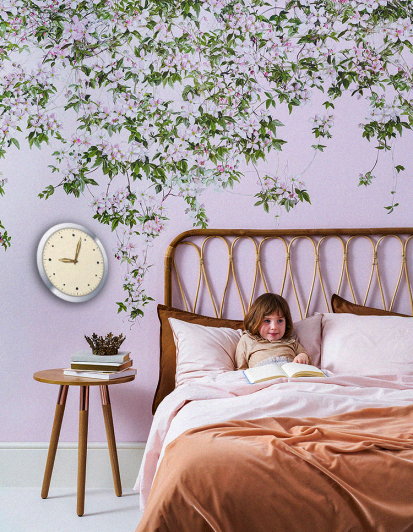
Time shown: 9:03
